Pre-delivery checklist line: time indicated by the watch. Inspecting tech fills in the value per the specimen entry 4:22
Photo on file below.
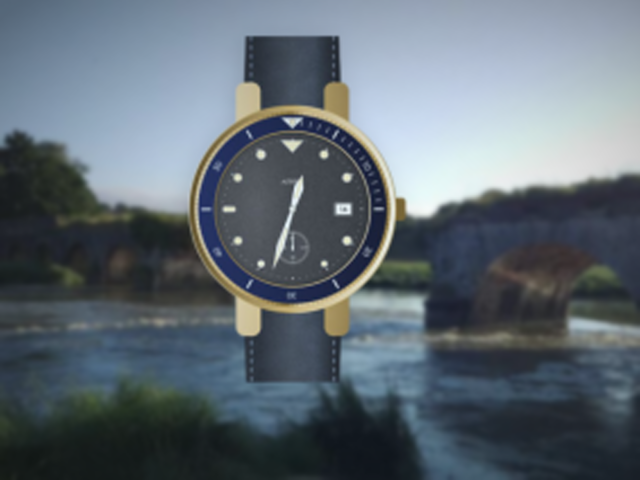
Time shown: 12:33
